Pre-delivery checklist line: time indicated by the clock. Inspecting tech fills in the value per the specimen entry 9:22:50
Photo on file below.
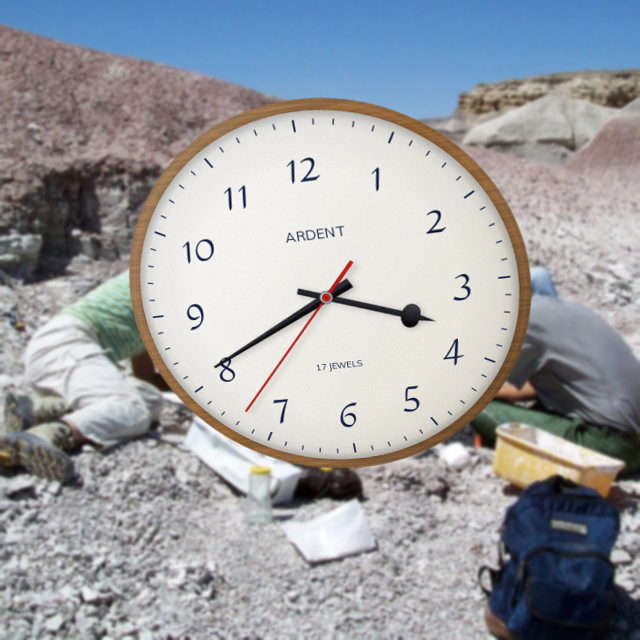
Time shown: 3:40:37
